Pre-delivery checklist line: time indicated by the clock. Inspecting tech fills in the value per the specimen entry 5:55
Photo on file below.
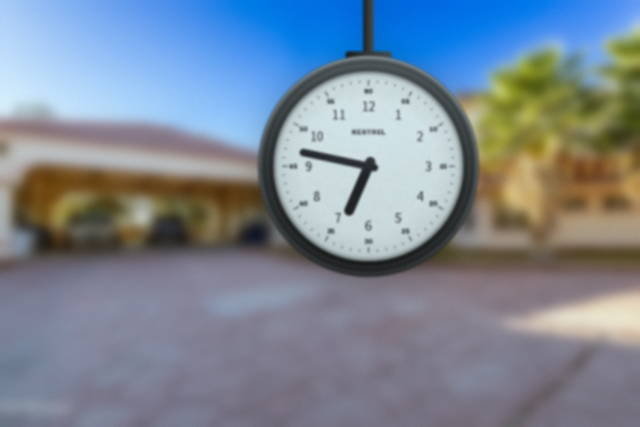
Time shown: 6:47
